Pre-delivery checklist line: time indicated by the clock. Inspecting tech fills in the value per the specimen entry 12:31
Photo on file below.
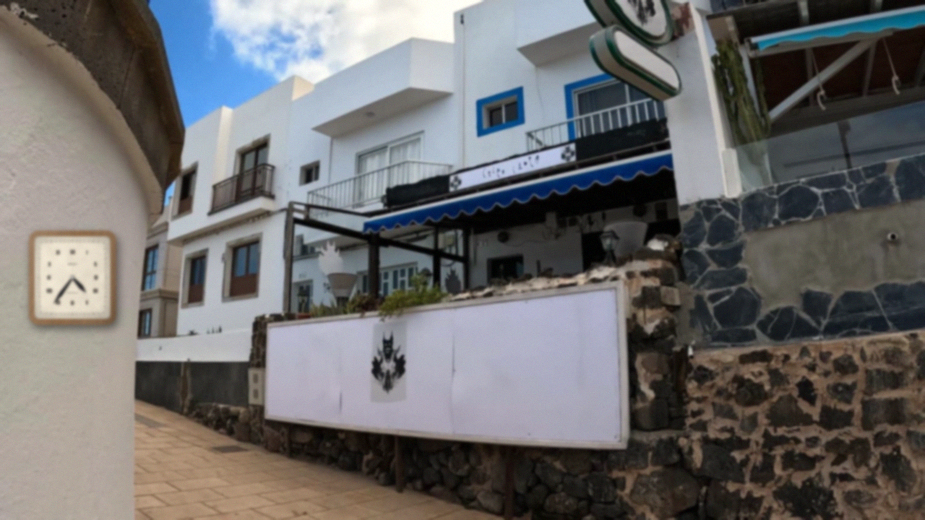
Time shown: 4:36
